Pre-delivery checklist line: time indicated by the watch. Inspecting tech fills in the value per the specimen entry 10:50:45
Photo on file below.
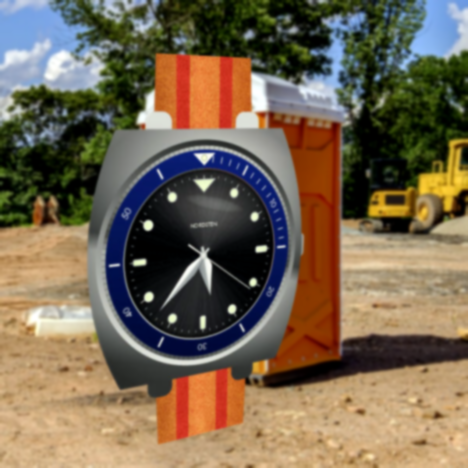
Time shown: 5:37:21
